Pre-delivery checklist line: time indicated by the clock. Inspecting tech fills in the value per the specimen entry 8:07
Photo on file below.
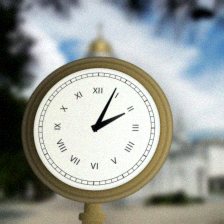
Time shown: 2:04
